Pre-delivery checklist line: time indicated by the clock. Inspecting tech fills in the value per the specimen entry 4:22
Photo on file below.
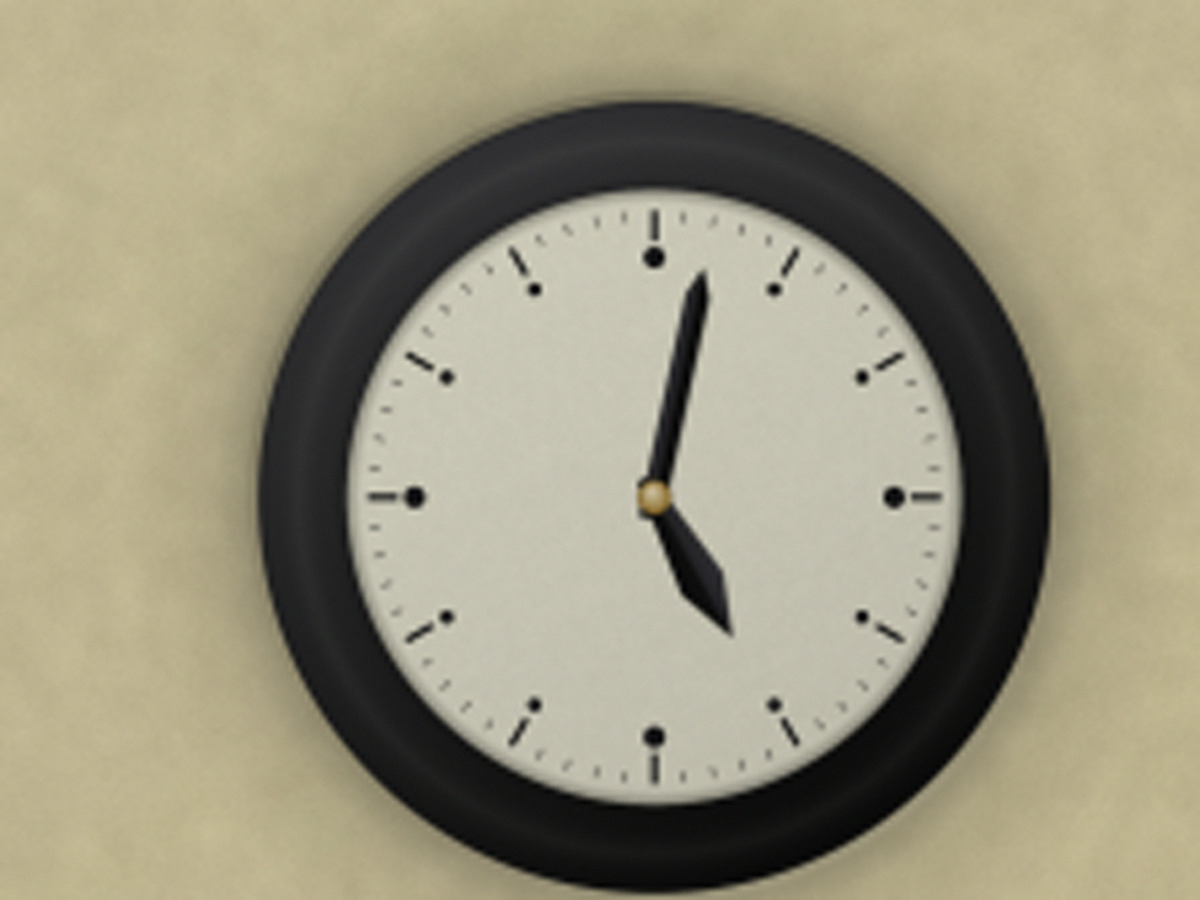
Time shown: 5:02
